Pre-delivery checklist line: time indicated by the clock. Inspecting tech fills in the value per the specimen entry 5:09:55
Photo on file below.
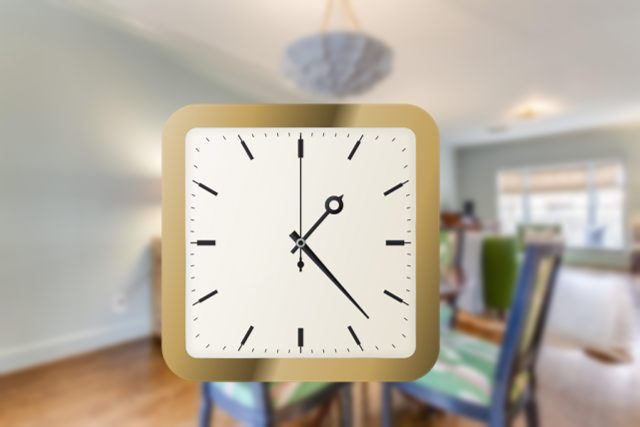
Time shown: 1:23:00
